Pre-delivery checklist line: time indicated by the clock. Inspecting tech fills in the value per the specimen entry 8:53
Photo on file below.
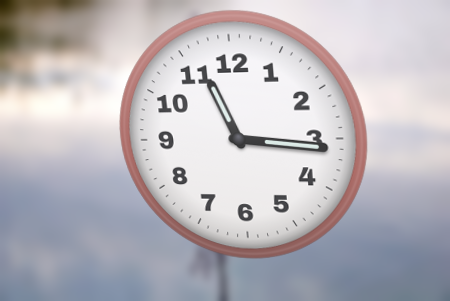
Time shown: 11:16
